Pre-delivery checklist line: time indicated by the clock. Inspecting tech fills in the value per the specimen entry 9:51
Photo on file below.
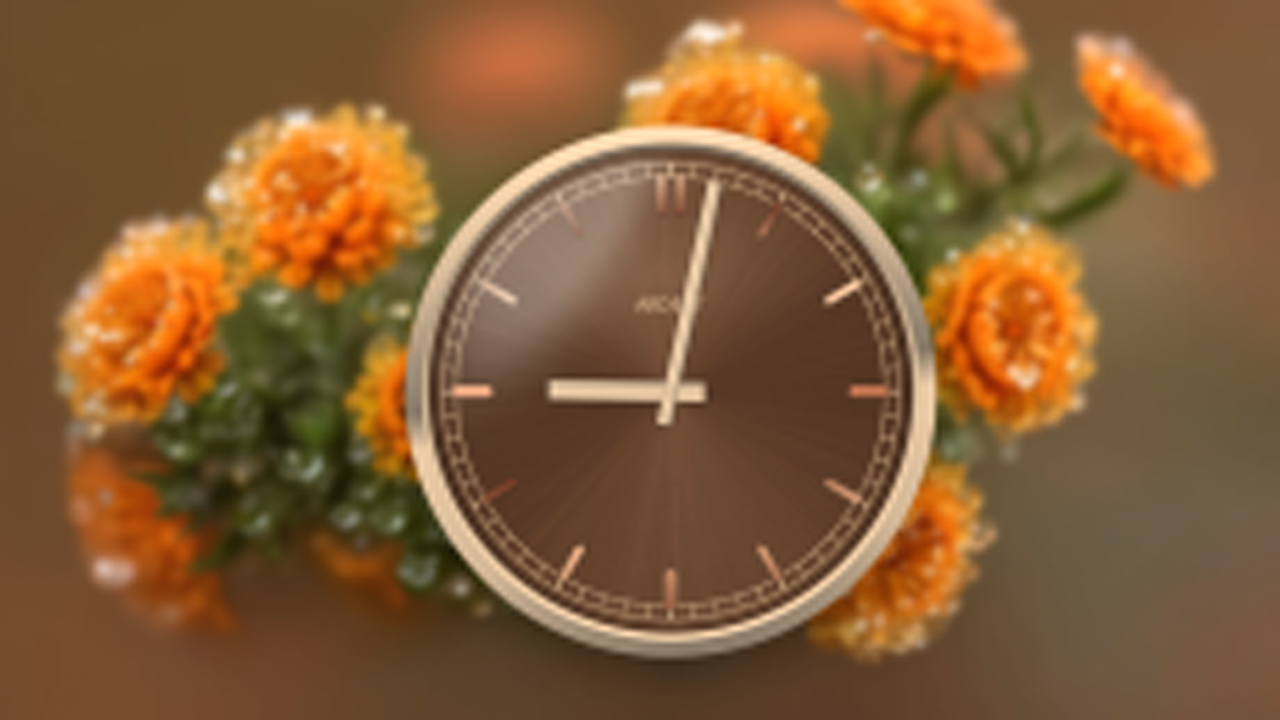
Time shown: 9:02
